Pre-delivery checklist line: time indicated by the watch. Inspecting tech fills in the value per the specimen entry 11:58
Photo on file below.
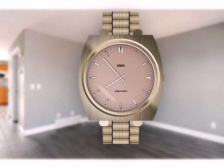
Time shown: 7:53
